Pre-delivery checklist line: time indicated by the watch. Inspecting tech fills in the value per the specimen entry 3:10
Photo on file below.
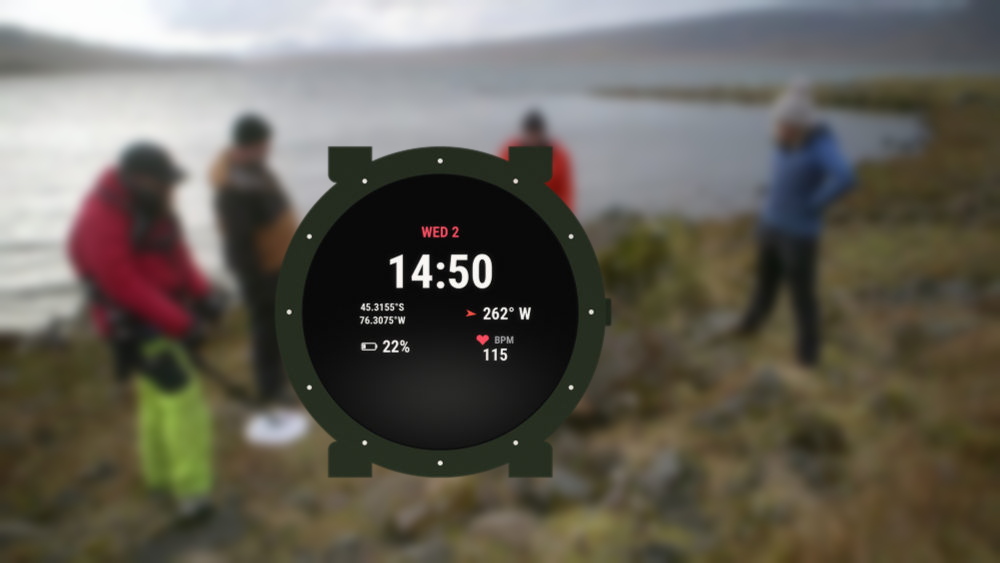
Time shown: 14:50
